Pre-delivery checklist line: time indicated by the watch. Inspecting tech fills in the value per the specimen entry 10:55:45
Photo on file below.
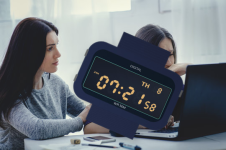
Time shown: 7:21:58
